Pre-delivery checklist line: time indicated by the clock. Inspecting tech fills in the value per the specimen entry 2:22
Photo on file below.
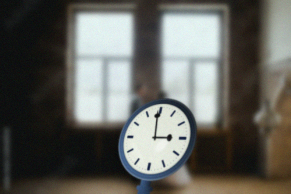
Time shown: 2:59
